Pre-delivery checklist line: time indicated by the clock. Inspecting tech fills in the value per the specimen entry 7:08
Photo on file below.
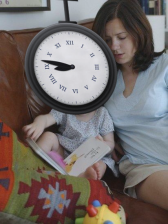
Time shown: 8:47
